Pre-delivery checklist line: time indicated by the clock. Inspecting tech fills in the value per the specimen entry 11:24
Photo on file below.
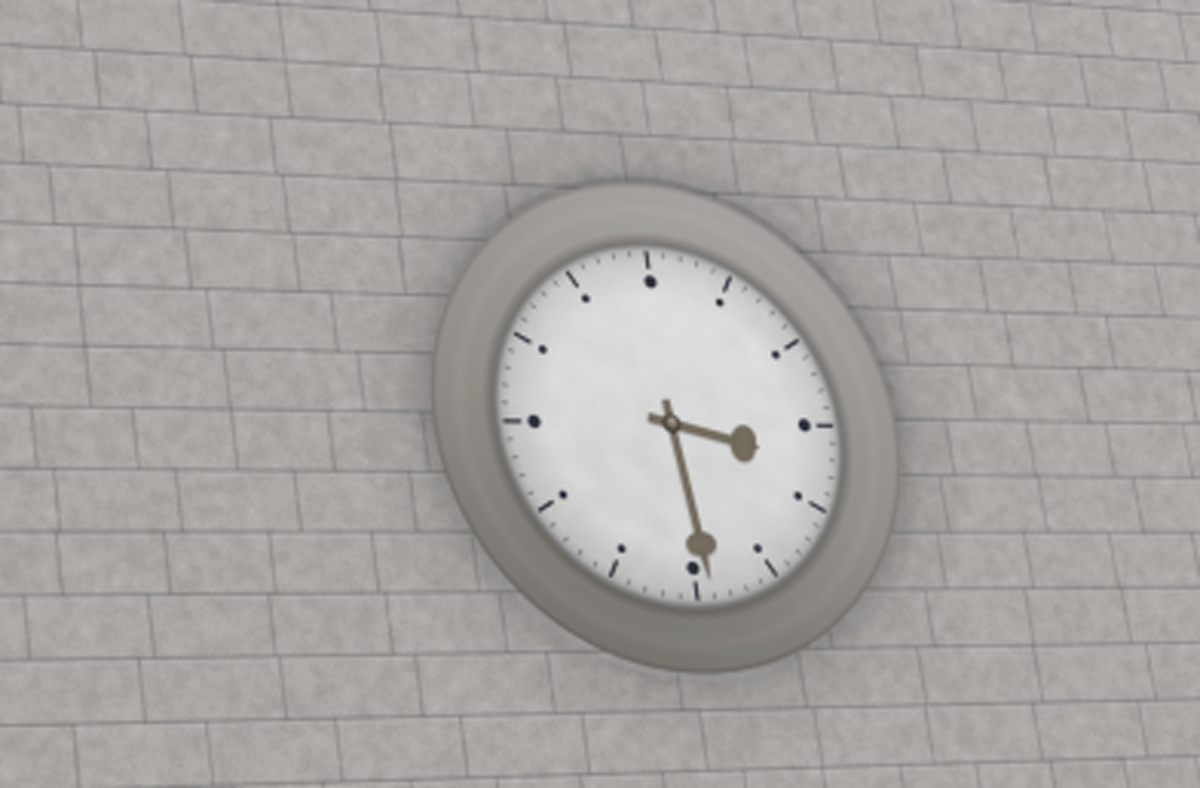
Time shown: 3:29
